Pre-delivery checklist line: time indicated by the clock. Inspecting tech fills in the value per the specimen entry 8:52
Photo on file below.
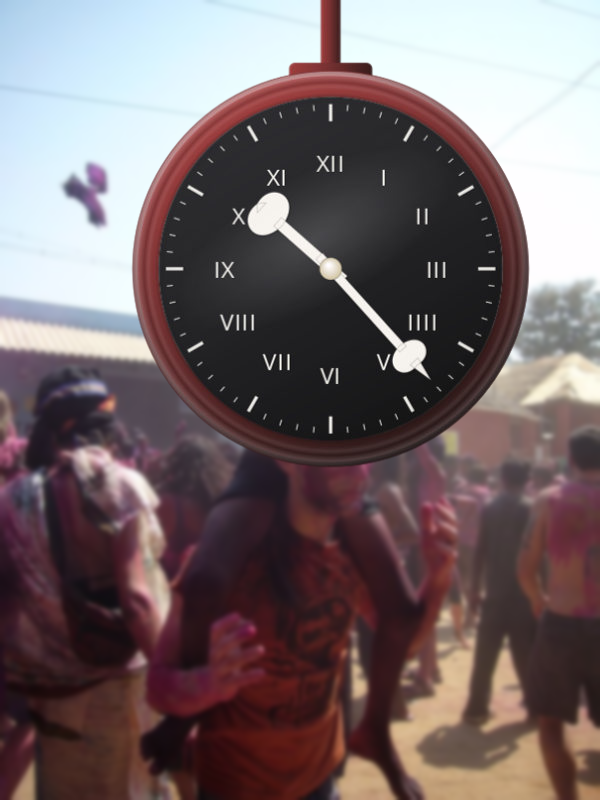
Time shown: 10:23
